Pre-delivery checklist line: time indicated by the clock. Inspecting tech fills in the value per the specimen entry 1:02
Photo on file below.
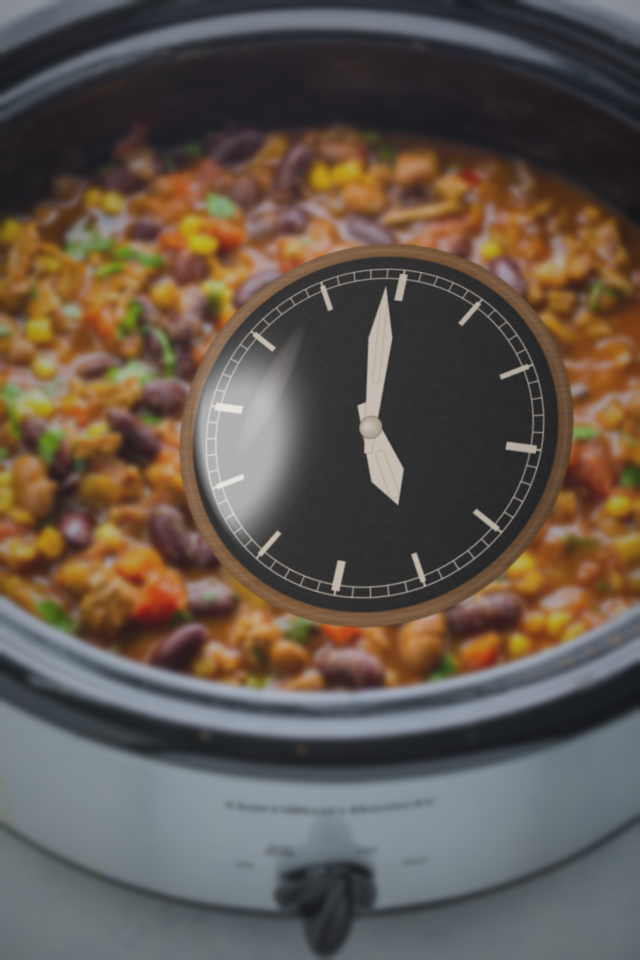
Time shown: 4:59
